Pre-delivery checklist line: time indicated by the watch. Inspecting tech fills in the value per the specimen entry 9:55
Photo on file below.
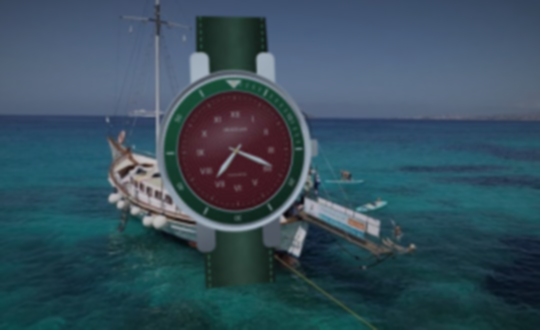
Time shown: 7:19
